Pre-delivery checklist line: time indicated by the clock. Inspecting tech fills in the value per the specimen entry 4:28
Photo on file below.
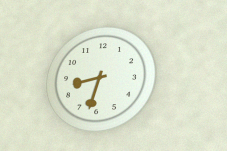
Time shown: 8:32
